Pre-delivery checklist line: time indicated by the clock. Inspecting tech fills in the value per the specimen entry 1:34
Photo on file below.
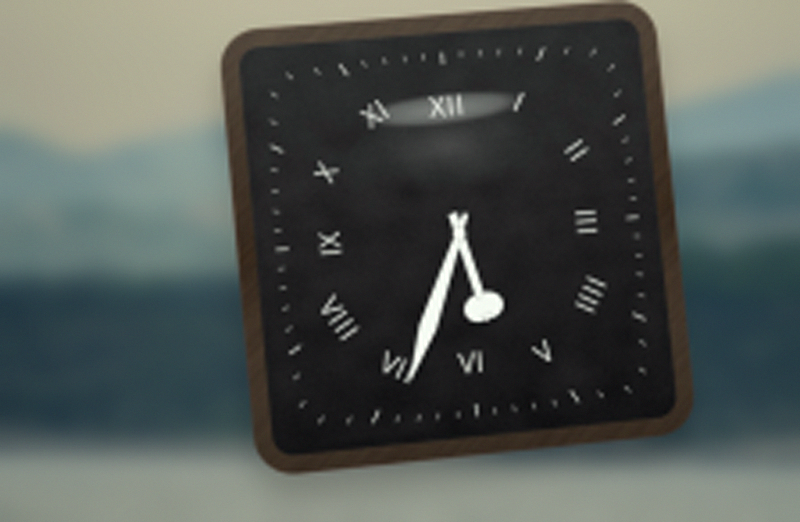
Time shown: 5:34
